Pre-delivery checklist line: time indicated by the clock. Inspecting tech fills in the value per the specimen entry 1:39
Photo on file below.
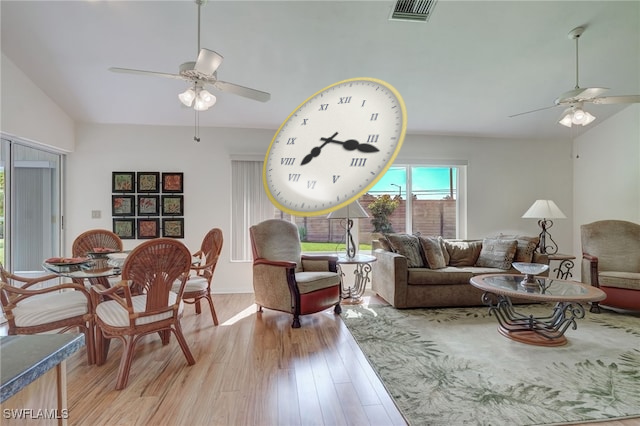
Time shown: 7:17
